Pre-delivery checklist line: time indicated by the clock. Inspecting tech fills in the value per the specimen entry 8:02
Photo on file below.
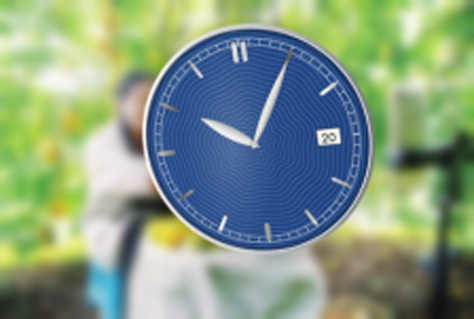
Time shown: 10:05
